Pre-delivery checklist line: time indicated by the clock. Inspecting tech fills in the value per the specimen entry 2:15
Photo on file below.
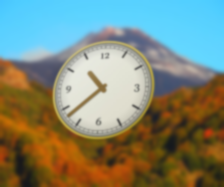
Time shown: 10:38
